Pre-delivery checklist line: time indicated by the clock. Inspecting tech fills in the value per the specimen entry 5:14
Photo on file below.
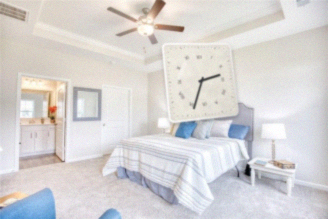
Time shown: 2:34
